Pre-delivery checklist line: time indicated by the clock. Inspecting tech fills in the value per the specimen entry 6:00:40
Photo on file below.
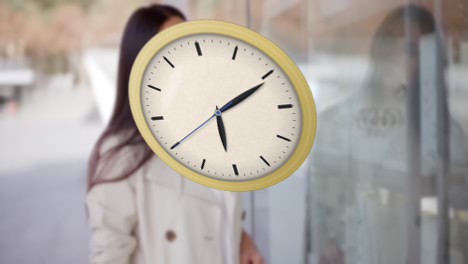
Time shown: 6:10:40
